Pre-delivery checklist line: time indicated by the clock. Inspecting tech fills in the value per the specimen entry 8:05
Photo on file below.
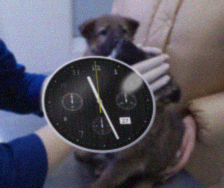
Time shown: 11:27
